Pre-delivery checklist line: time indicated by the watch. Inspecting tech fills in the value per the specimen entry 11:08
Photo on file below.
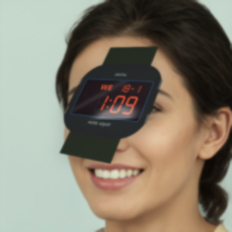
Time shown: 1:09
